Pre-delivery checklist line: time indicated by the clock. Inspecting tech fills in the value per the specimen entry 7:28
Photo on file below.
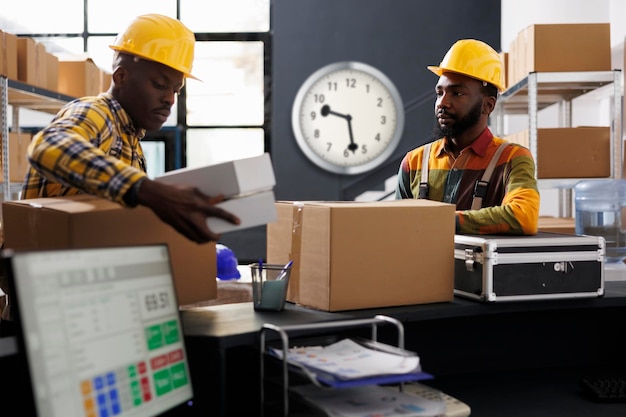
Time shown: 9:28
